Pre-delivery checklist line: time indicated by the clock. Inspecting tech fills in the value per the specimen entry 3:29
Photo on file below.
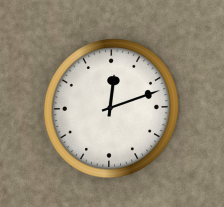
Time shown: 12:12
